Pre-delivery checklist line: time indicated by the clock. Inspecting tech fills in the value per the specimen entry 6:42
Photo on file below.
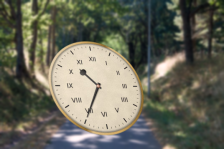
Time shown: 10:35
